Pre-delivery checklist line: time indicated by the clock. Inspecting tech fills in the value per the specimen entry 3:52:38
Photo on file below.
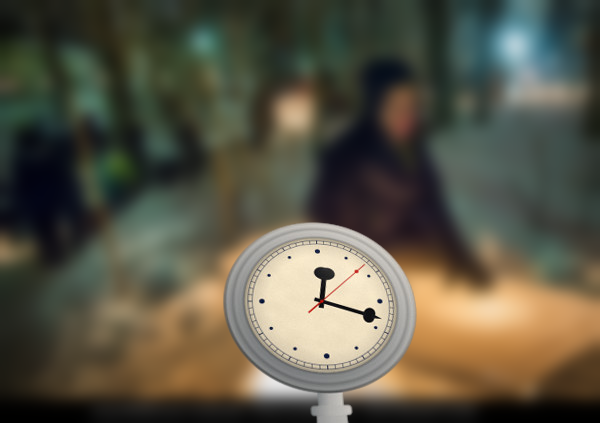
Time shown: 12:18:08
